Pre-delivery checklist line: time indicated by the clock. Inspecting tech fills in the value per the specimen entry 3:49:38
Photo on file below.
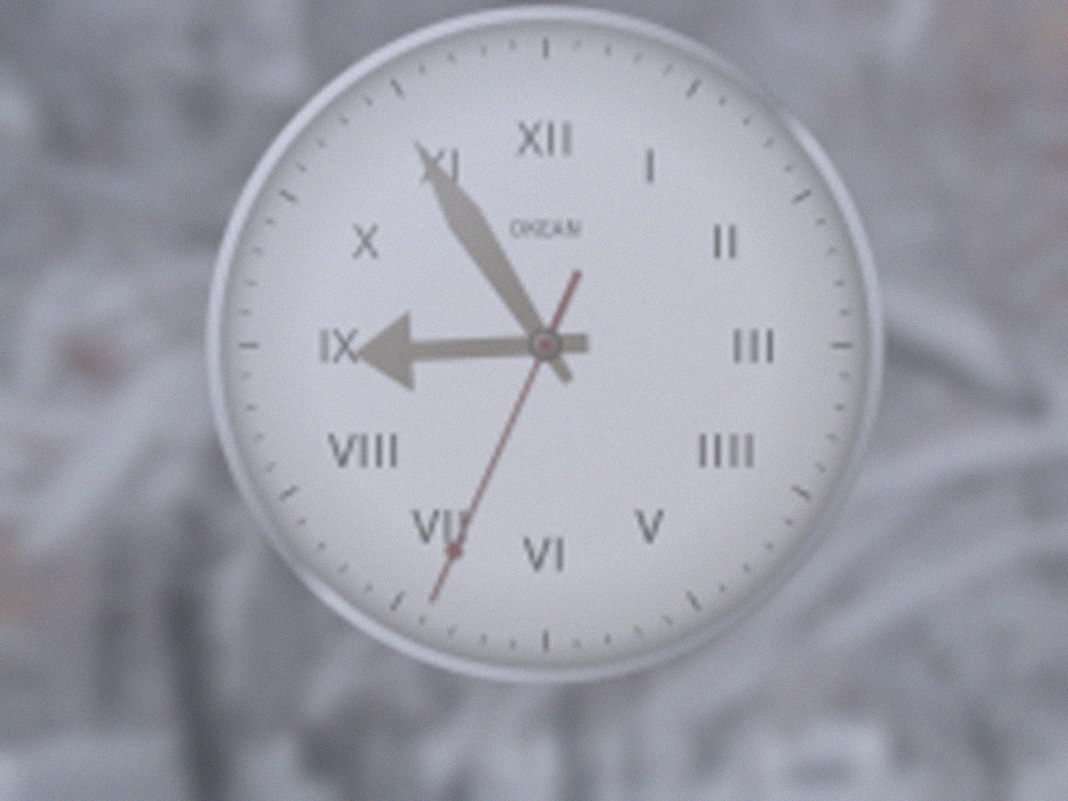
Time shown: 8:54:34
